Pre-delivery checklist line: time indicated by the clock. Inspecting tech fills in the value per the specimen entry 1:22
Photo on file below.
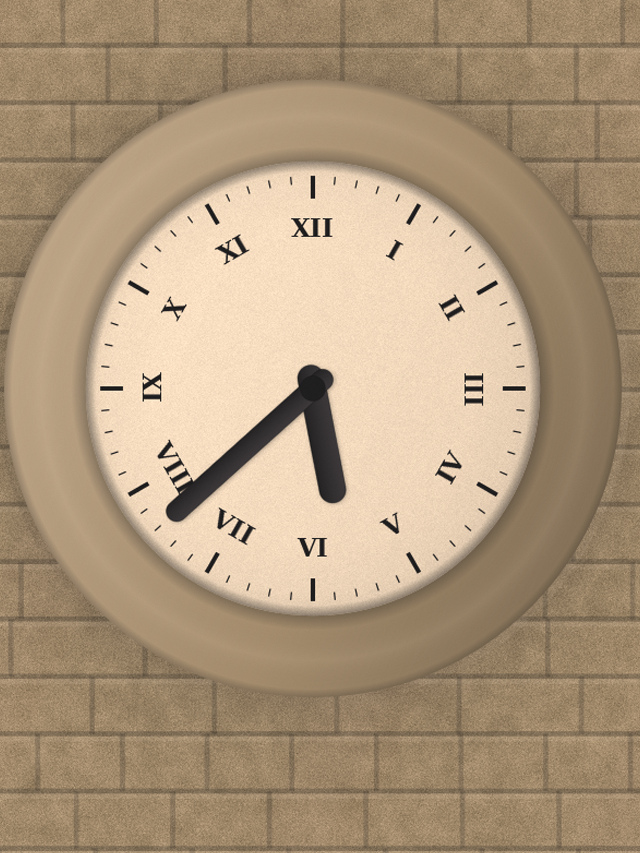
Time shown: 5:38
